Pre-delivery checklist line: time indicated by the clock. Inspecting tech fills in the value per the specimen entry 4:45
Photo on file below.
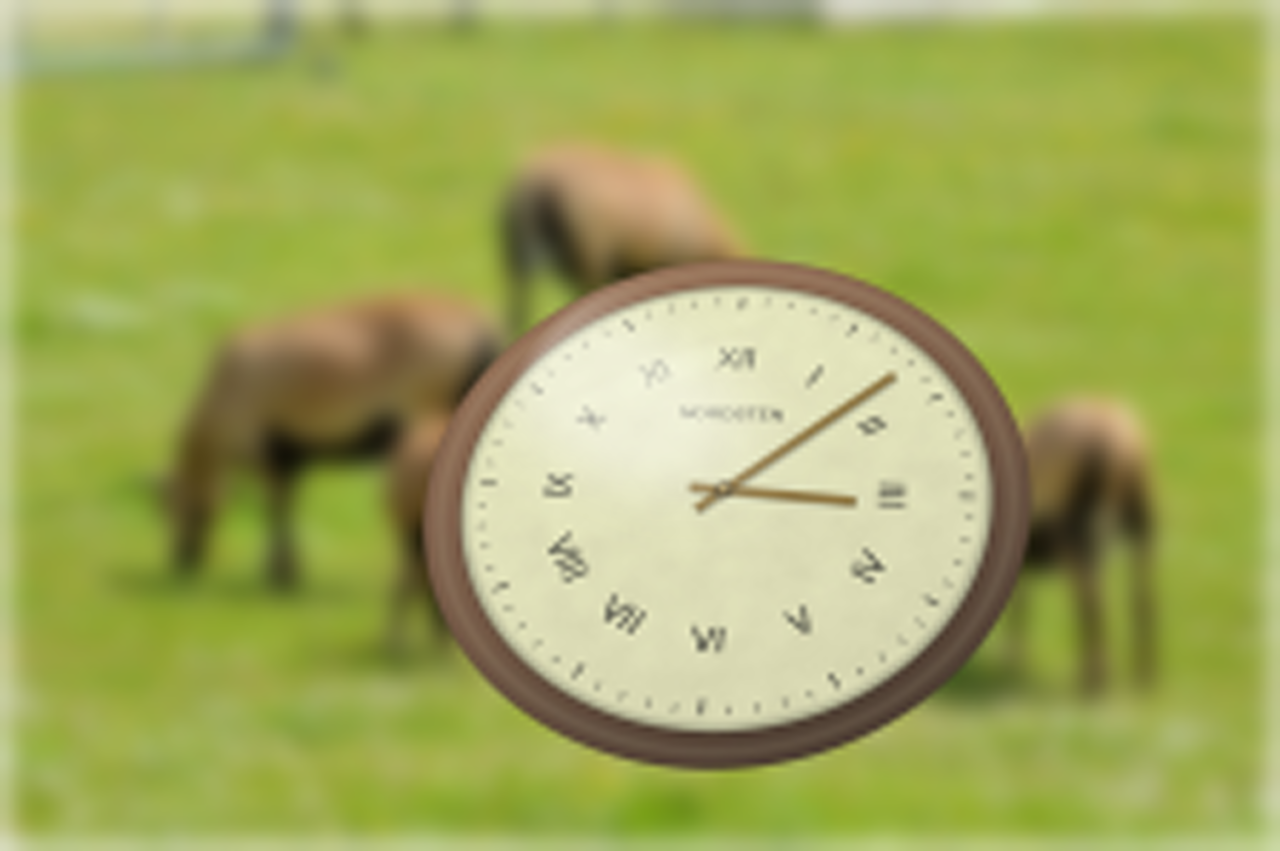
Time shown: 3:08
